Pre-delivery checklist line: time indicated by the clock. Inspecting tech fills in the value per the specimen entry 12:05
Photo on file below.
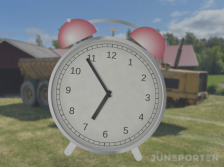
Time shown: 6:54
